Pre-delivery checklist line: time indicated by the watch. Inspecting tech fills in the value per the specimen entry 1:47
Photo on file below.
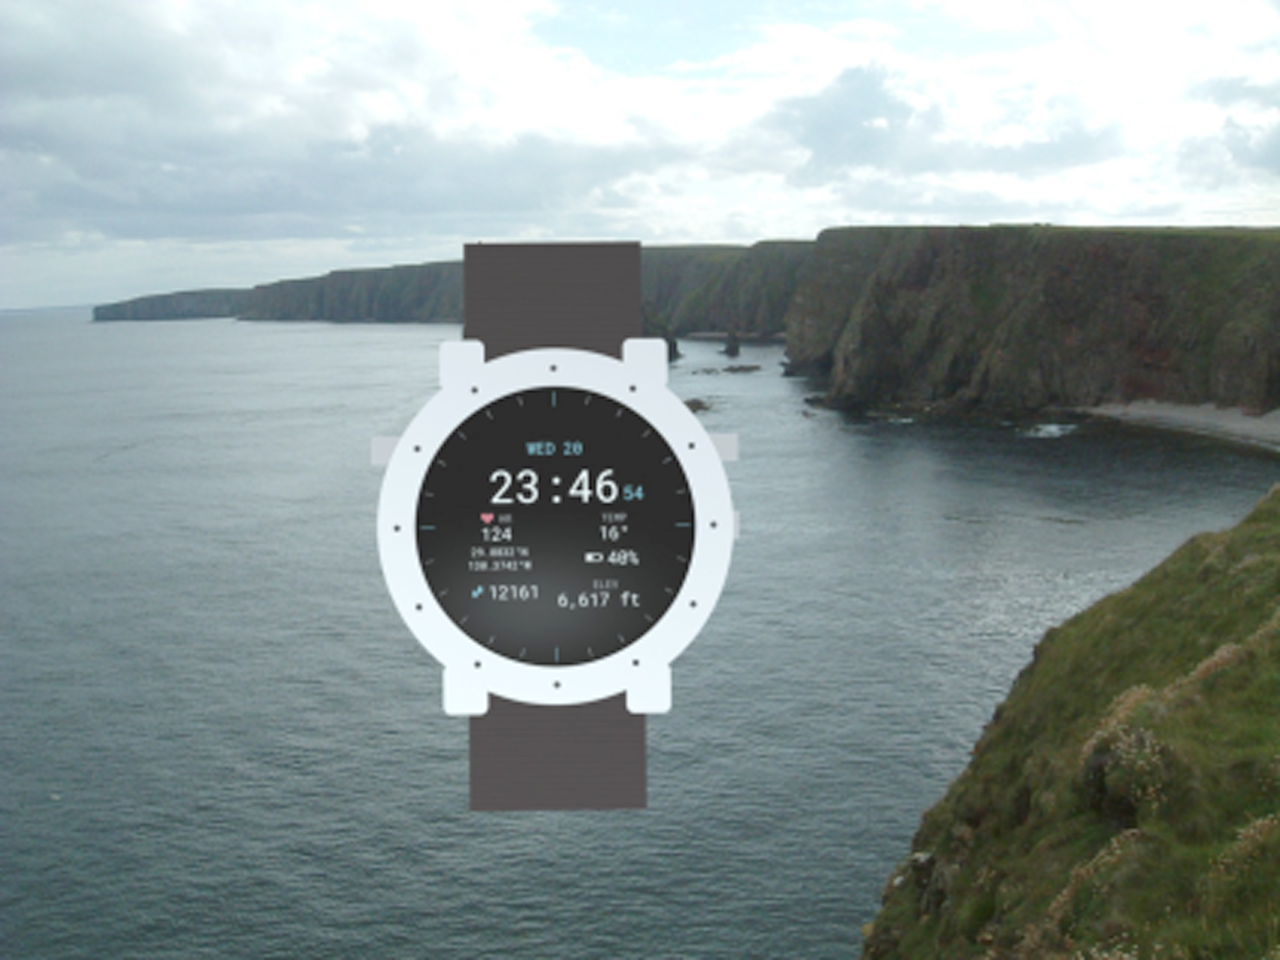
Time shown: 23:46
